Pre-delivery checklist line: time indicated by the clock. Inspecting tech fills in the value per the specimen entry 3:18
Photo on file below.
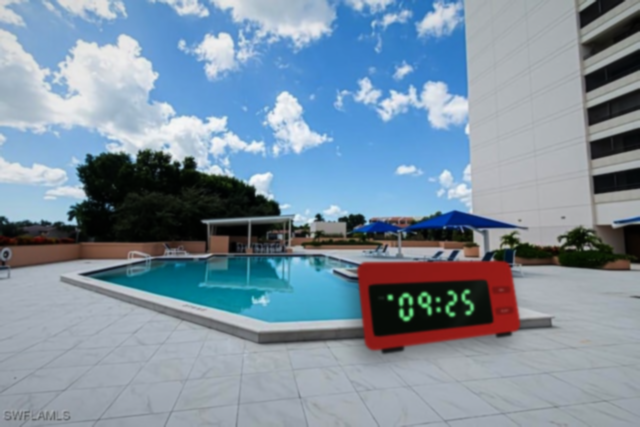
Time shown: 9:25
